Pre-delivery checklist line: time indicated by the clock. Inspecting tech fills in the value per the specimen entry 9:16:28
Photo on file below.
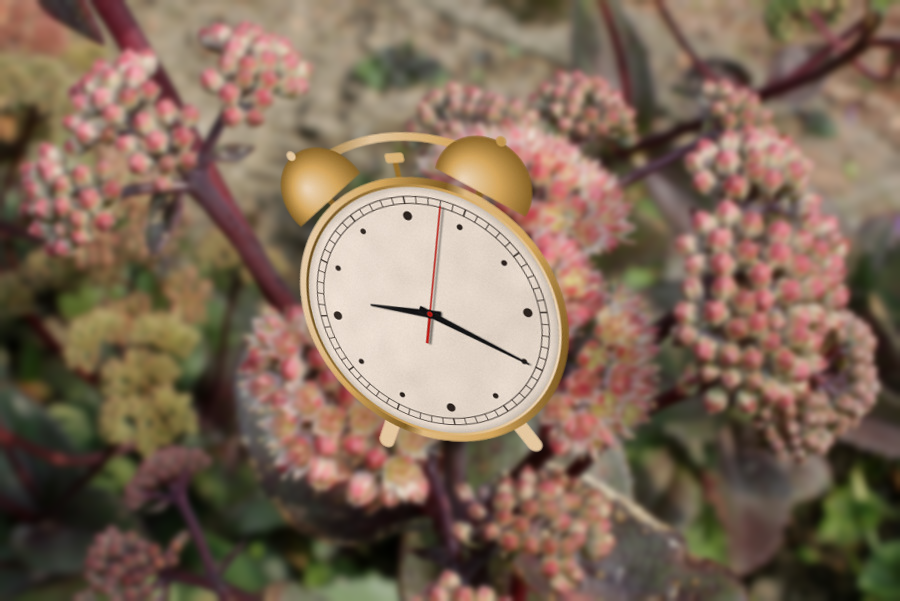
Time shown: 9:20:03
